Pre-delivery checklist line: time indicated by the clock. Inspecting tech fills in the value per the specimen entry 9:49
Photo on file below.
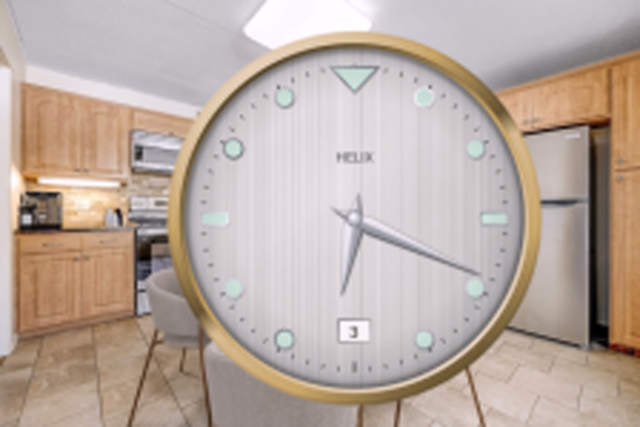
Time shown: 6:19
